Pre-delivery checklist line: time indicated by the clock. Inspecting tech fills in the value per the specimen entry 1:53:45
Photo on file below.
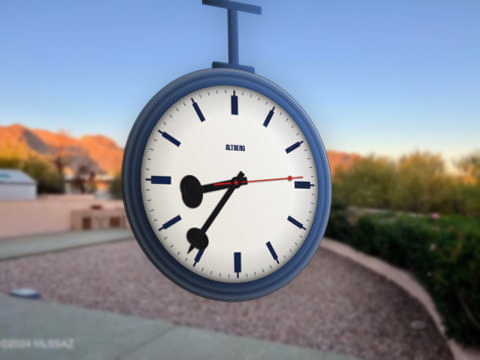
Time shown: 8:36:14
